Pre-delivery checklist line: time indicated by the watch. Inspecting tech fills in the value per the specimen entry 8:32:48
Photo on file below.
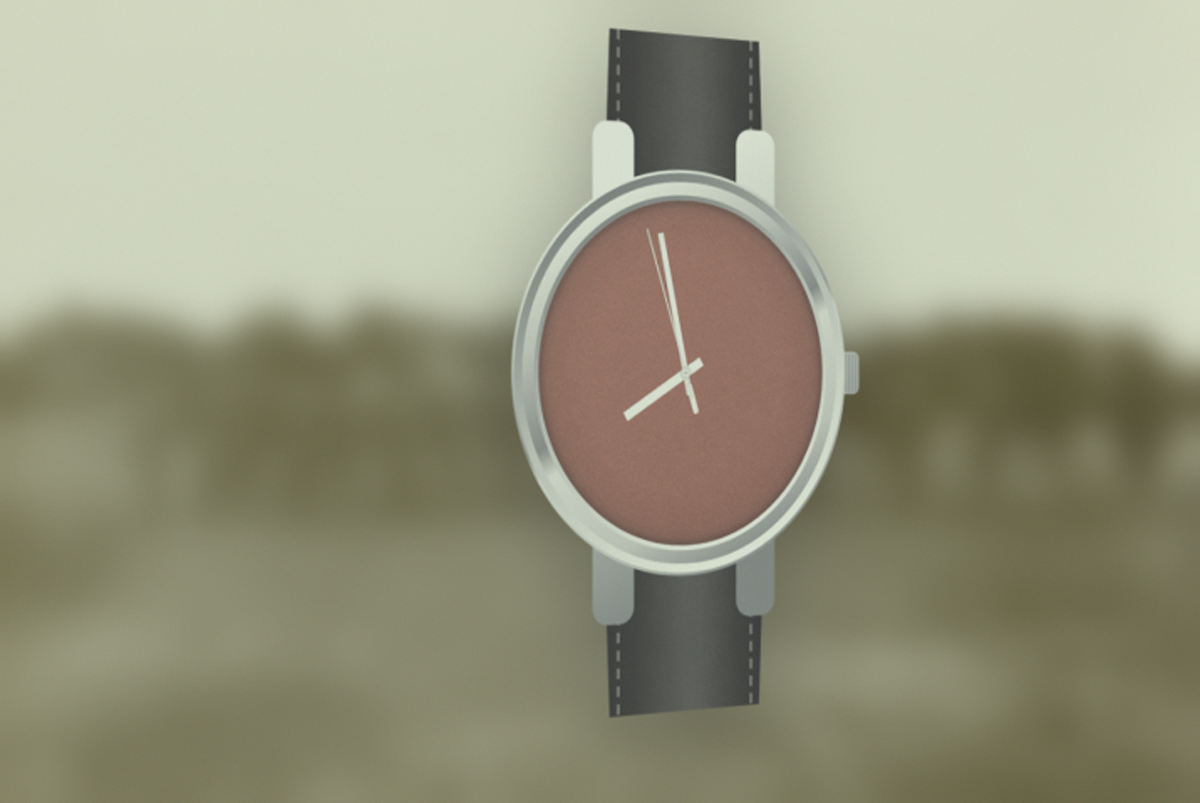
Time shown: 7:57:57
